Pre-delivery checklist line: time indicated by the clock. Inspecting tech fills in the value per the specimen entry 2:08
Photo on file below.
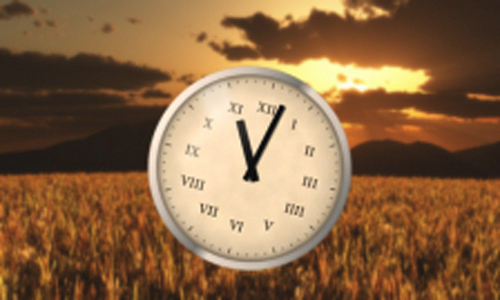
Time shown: 11:02
